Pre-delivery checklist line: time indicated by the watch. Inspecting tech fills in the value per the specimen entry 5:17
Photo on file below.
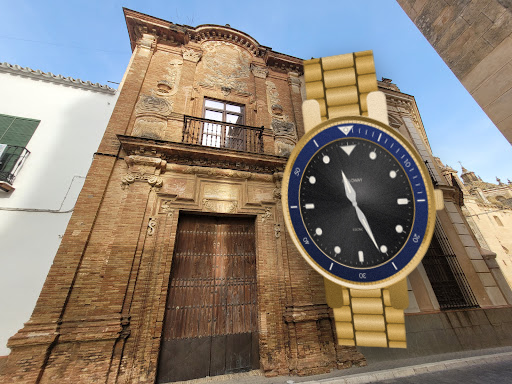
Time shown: 11:26
